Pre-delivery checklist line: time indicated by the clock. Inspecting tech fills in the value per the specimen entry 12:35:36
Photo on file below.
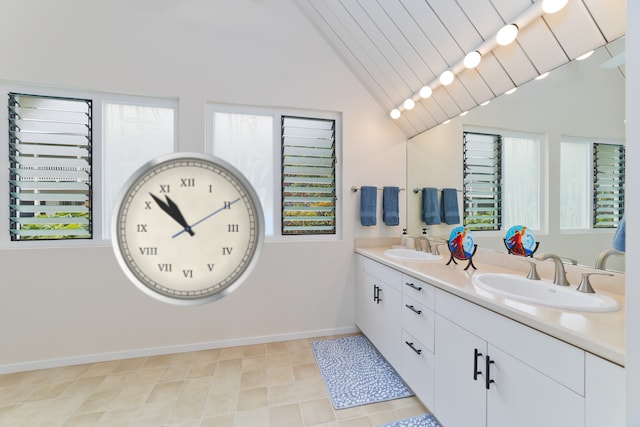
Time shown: 10:52:10
